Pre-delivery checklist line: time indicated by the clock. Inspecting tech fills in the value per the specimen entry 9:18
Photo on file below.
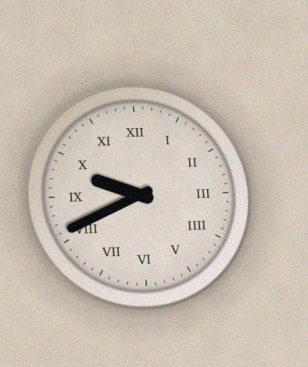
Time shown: 9:41
